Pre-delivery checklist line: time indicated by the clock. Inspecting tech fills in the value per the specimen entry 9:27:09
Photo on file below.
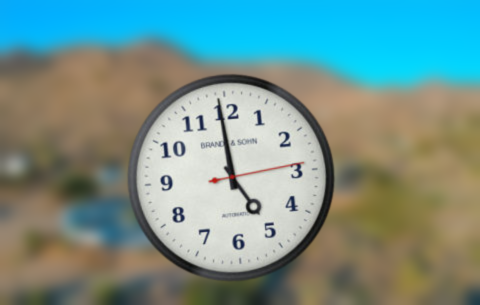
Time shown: 4:59:14
